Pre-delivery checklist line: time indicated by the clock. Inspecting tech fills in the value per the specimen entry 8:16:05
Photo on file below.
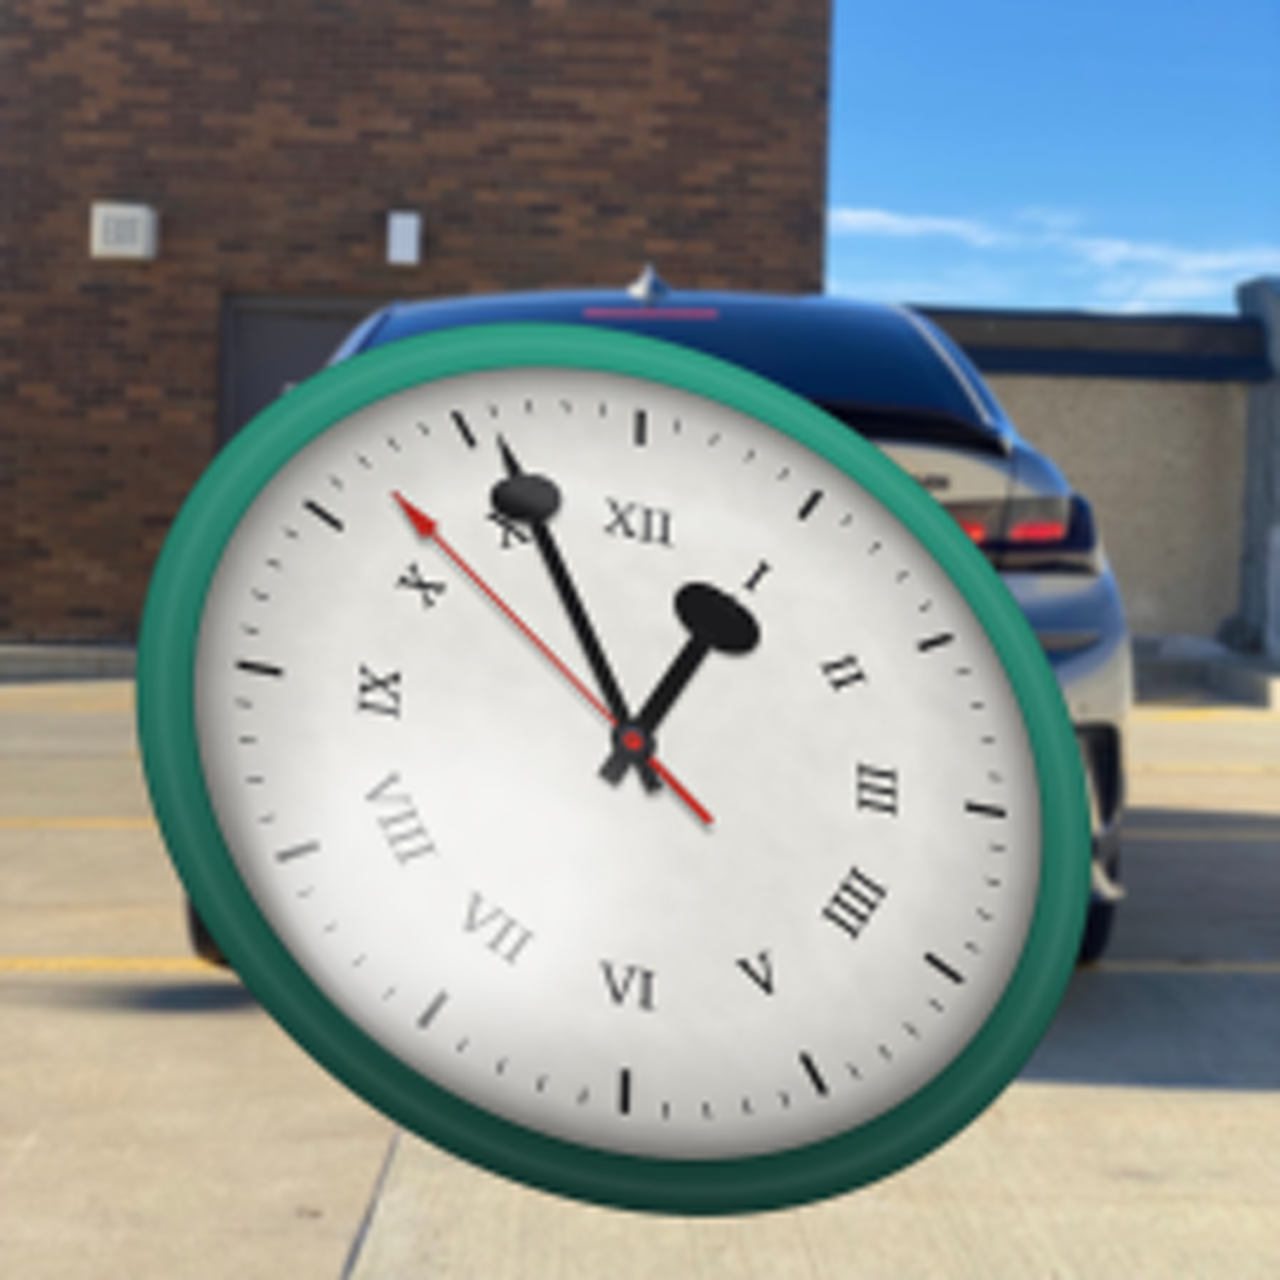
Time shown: 12:55:52
